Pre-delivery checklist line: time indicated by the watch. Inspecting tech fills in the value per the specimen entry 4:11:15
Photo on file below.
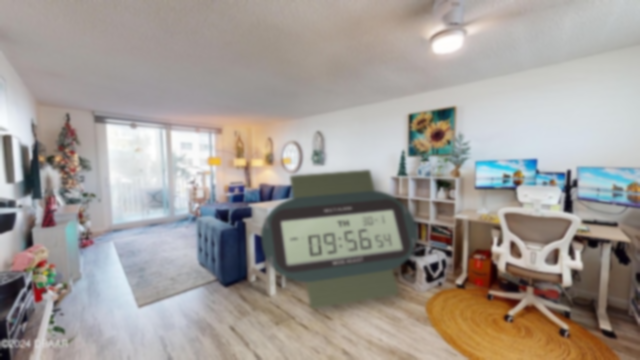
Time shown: 9:56:54
